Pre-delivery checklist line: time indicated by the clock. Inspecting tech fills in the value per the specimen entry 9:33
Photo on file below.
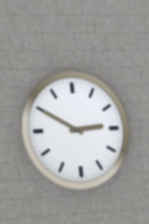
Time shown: 2:50
